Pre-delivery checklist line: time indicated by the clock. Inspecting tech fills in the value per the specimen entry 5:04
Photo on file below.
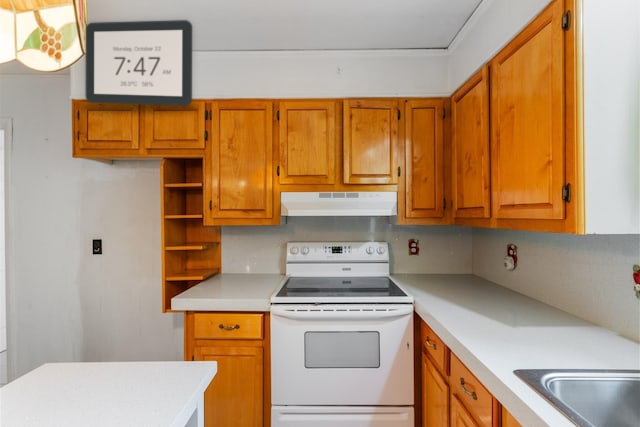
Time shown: 7:47
